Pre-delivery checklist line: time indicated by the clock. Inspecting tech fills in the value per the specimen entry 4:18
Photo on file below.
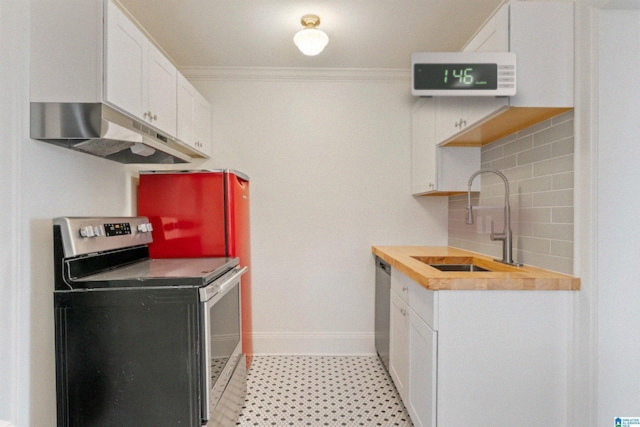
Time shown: 1:46
